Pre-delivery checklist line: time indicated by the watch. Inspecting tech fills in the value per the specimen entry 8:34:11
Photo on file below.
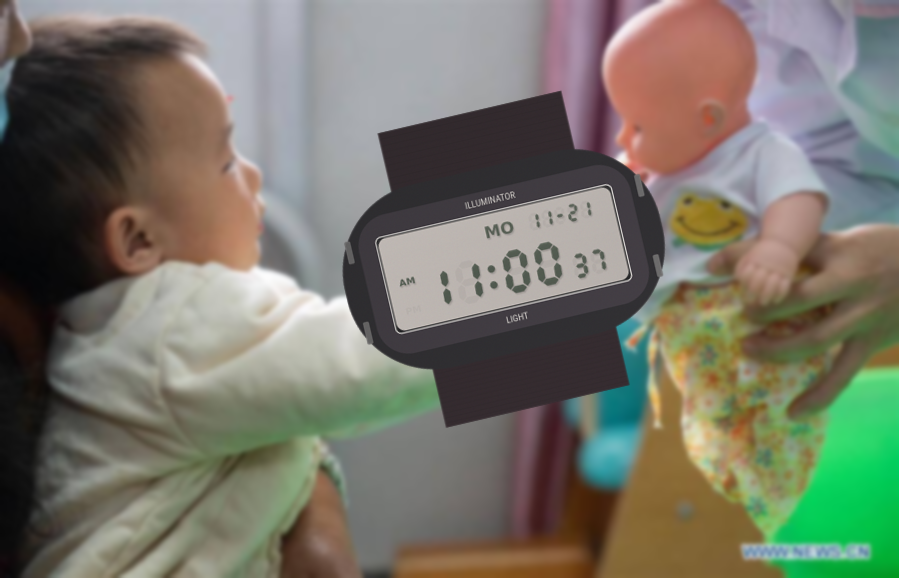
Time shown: 11:00:37
